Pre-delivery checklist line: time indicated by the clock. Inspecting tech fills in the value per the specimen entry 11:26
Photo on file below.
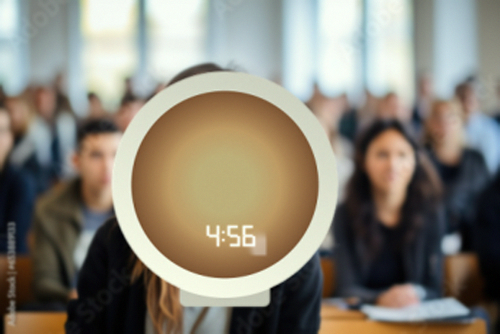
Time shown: 4:56
